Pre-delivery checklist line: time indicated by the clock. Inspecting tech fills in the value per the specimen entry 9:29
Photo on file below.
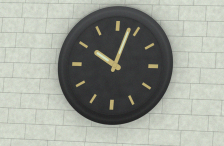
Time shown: 10:03
